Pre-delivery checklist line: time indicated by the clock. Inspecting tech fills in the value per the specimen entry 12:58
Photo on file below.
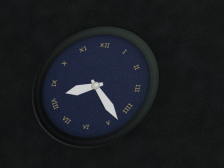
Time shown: 8:23
